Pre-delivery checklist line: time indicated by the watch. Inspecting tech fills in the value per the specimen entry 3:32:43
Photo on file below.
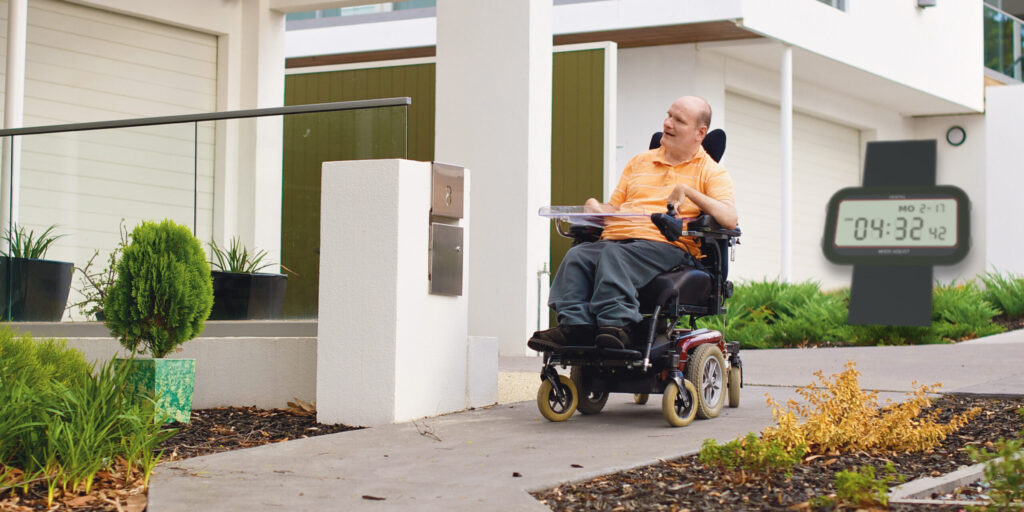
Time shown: 4:32:42
